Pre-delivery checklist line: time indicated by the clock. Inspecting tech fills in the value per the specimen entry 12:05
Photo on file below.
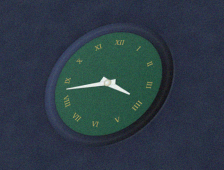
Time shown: 3:43
